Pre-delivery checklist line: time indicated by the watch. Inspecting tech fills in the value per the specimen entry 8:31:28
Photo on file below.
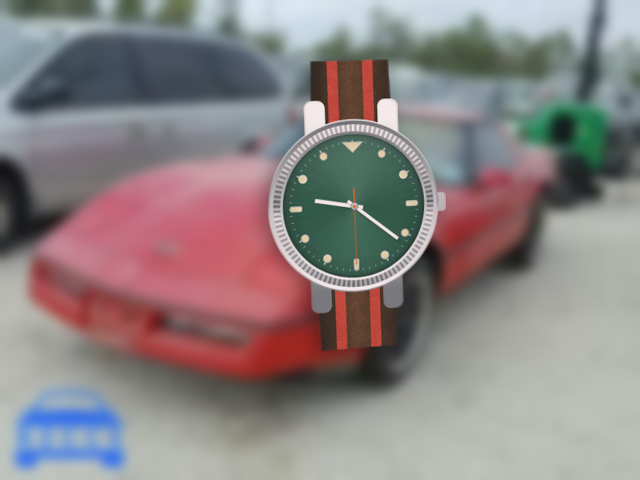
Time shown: 9:21:30
